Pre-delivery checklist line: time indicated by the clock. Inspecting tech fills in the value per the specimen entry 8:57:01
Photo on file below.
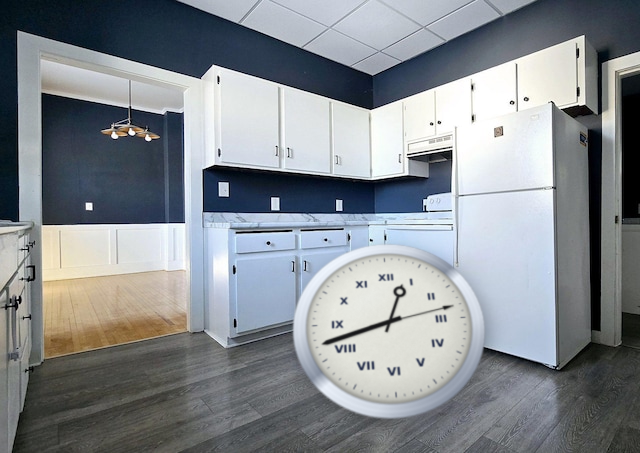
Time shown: 12:42:13
